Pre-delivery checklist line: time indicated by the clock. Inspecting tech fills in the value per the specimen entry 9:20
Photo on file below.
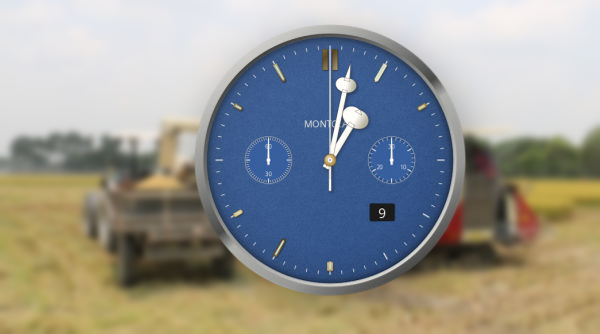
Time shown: 1:02
